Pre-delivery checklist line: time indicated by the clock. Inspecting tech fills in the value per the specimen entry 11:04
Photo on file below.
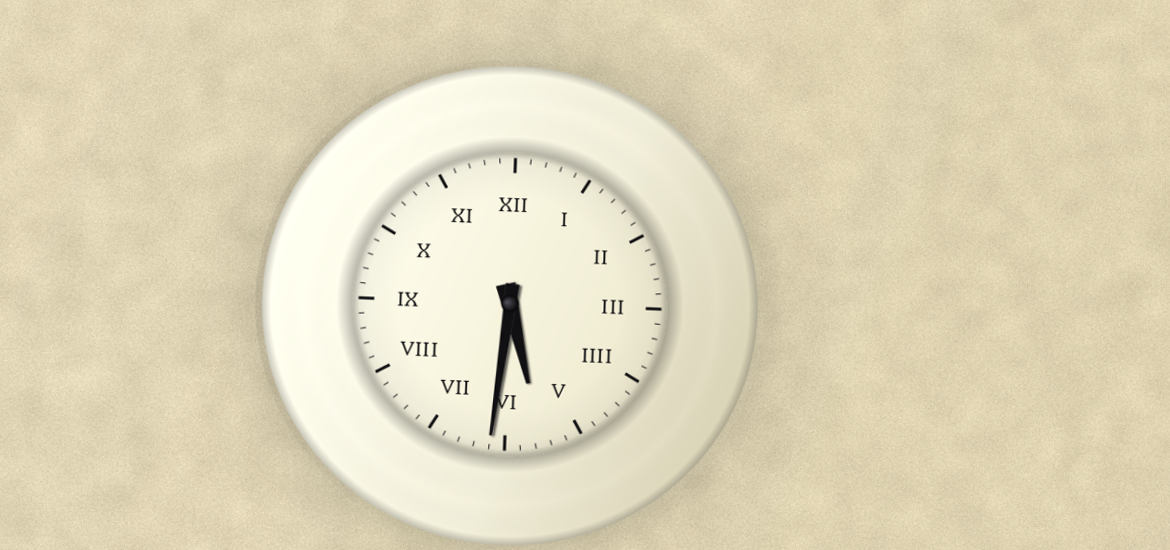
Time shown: 5:31
